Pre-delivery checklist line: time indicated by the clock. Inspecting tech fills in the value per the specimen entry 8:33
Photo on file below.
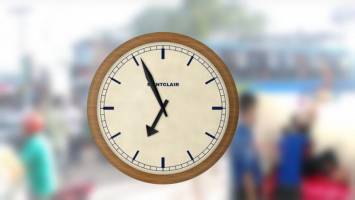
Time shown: 6:56
